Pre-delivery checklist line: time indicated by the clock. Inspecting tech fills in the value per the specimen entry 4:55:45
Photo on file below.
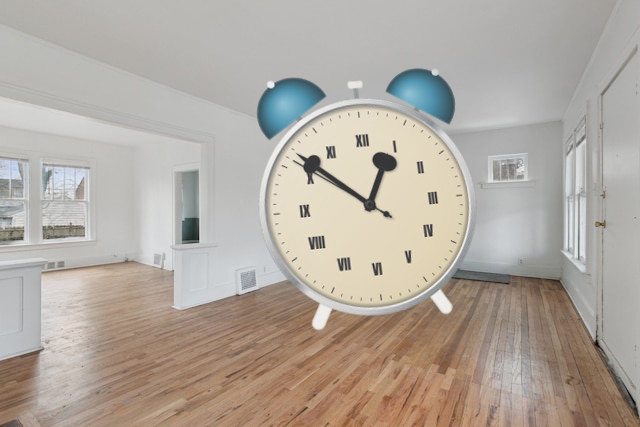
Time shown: 12:51:51
